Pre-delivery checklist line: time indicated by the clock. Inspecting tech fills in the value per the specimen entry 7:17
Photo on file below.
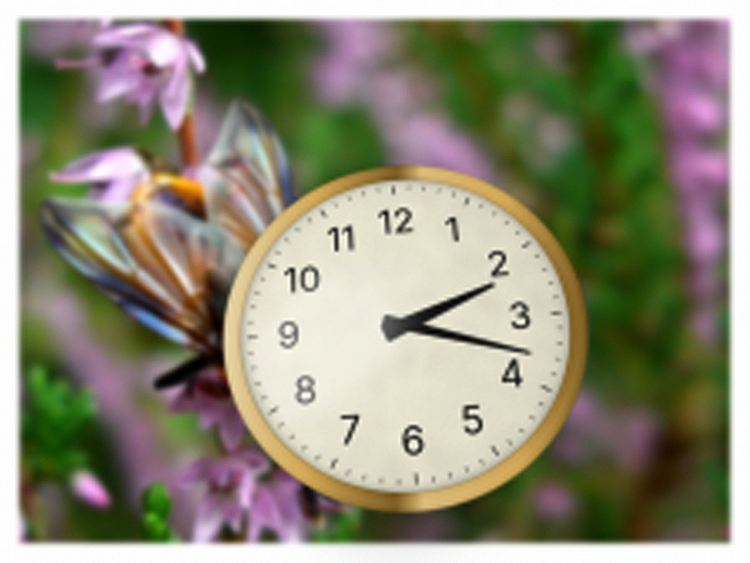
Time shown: 2:18
